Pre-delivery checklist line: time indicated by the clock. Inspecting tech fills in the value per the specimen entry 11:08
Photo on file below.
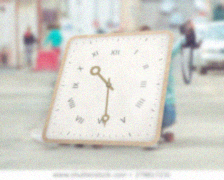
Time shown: 10:29
